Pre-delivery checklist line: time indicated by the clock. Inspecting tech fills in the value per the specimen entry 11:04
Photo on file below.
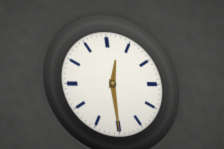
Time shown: 12:30
